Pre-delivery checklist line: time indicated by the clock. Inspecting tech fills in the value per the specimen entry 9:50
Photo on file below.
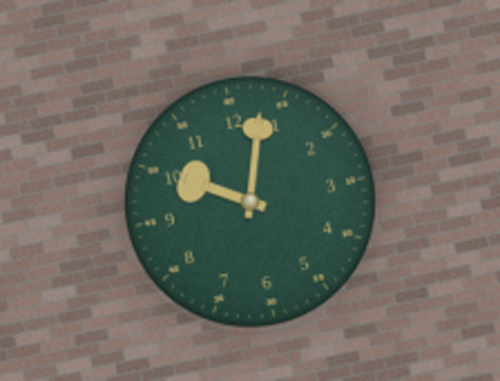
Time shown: 10:03
